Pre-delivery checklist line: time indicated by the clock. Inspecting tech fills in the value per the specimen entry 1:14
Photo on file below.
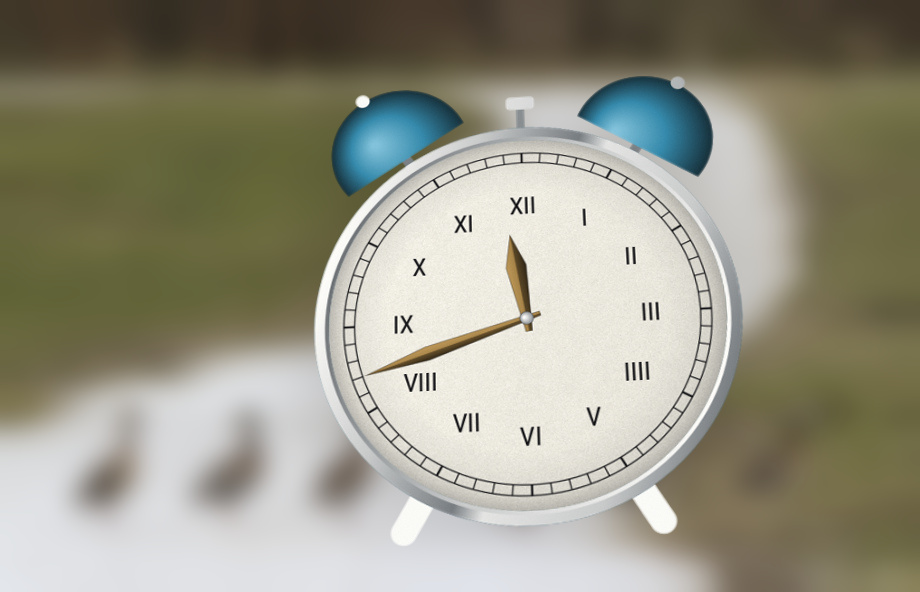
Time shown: 11:42
